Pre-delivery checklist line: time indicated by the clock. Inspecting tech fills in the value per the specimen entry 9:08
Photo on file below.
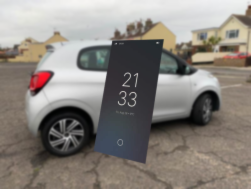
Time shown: 21:33
